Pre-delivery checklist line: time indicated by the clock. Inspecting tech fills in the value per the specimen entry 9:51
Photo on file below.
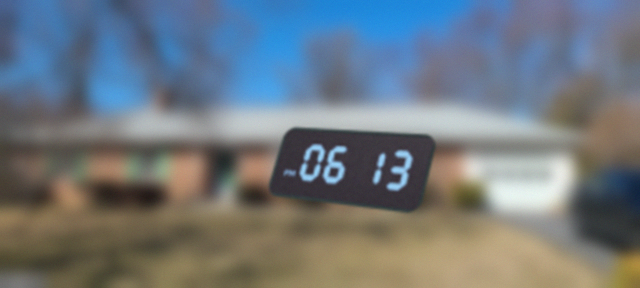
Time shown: 6:13
